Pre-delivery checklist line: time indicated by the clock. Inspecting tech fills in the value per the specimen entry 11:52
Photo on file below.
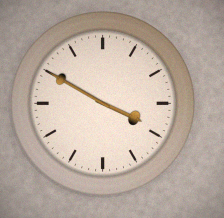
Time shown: 3:50
